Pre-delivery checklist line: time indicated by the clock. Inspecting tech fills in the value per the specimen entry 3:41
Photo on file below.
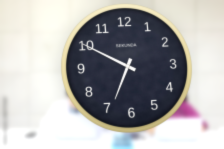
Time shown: 6:50
